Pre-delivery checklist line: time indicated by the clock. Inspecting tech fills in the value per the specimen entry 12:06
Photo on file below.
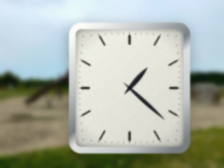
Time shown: 1:22
